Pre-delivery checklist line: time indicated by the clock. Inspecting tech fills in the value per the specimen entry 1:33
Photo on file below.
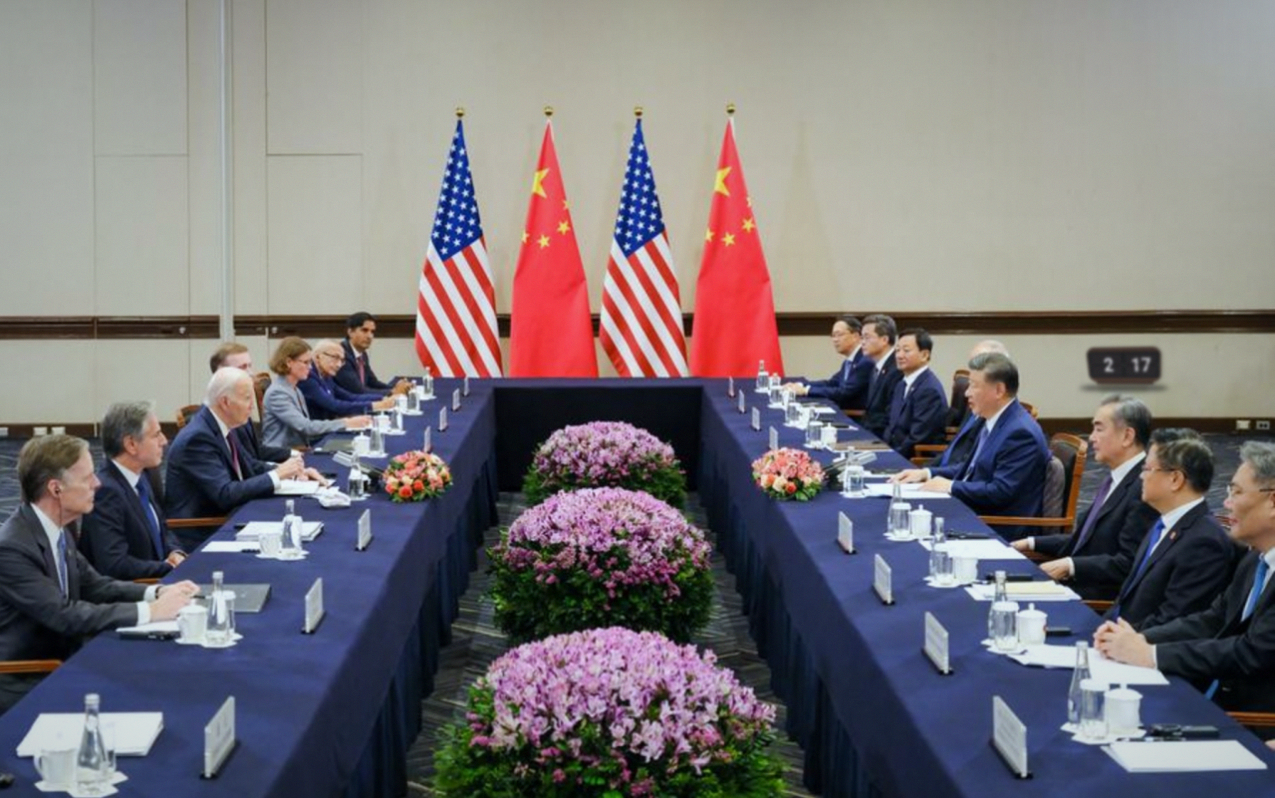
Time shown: 2:17
